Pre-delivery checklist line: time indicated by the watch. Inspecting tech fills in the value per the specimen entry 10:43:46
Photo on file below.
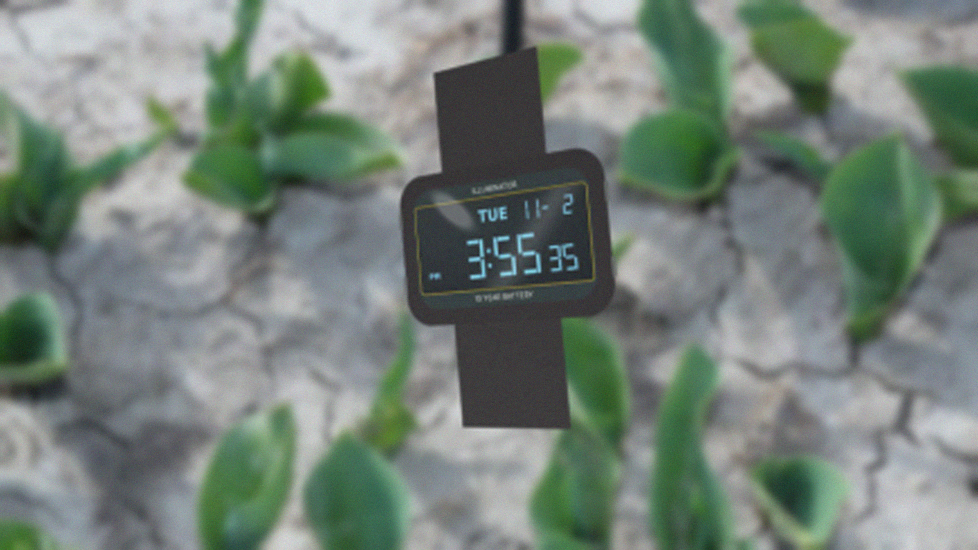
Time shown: 3:55:35
